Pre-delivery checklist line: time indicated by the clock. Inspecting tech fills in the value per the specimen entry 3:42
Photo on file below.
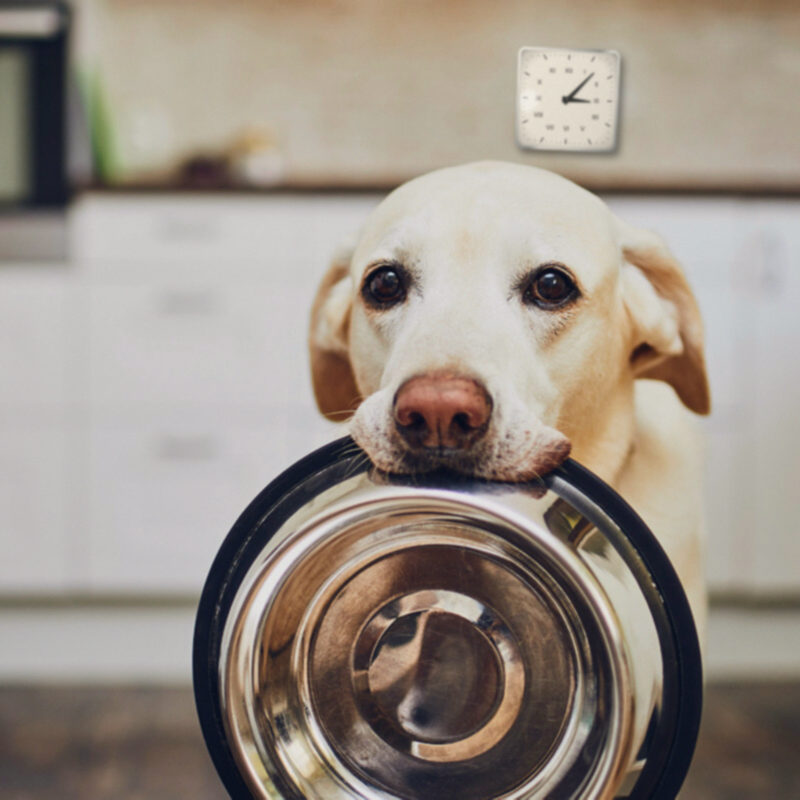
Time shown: 3:07
